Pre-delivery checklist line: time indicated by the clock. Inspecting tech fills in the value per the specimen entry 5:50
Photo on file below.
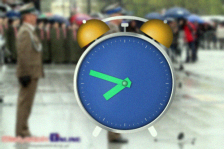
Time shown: 7:48
